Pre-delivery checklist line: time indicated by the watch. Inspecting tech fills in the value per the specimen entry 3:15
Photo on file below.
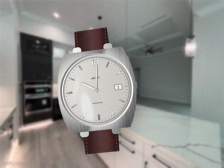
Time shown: 10:01
